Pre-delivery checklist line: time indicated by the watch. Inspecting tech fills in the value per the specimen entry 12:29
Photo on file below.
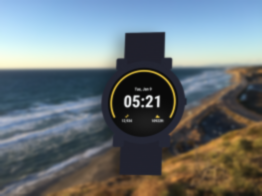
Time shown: 5:21
